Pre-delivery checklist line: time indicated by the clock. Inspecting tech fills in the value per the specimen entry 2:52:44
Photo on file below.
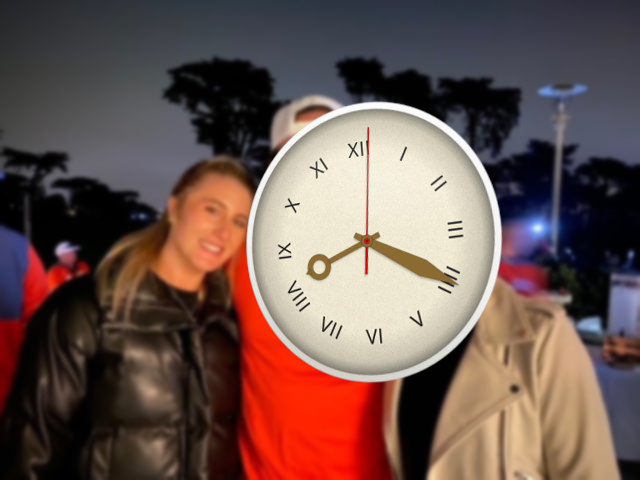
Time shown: 8:20:01
